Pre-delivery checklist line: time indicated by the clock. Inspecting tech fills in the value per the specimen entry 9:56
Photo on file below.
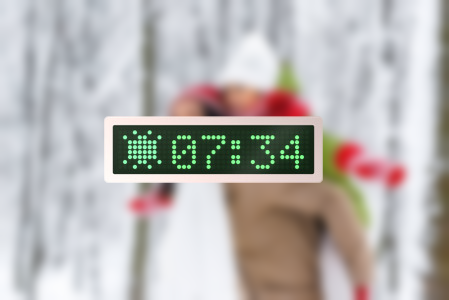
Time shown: 7:34
